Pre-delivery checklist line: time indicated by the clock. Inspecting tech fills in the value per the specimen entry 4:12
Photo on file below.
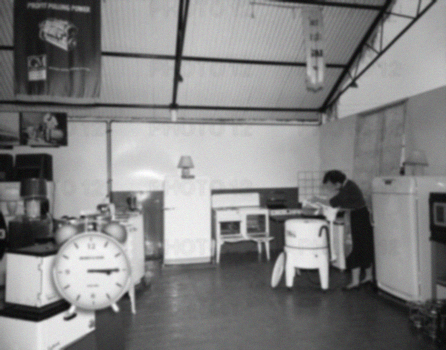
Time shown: 3:15
